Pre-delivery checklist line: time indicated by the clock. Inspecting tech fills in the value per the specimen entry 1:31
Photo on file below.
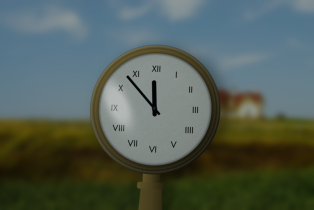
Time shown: 11:53
